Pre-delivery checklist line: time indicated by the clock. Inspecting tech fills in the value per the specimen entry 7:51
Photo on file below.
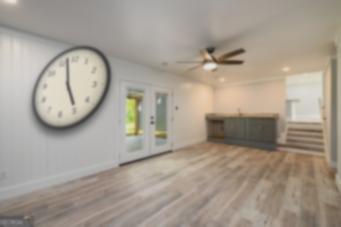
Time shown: 4:57
